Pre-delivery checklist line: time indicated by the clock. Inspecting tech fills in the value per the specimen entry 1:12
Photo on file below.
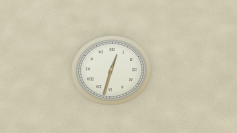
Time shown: 12:32
